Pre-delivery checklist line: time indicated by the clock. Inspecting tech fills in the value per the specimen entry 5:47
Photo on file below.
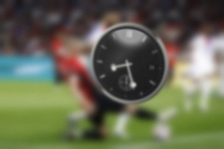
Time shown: 8:27
